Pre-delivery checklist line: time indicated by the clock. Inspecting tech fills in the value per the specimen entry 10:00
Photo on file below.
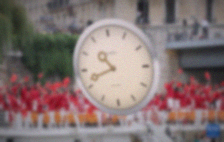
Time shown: 10:42
